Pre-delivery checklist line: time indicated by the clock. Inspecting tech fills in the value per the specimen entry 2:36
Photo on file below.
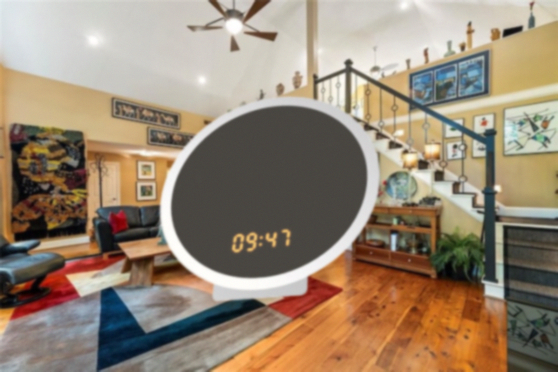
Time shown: 9:47
